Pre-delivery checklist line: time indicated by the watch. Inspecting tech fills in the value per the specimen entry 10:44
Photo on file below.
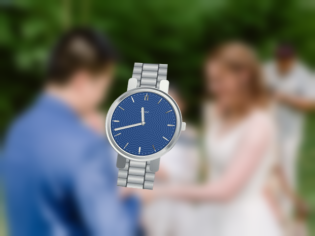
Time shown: 11:42
